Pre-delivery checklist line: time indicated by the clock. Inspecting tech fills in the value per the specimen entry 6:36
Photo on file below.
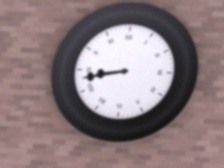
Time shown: 8:43
